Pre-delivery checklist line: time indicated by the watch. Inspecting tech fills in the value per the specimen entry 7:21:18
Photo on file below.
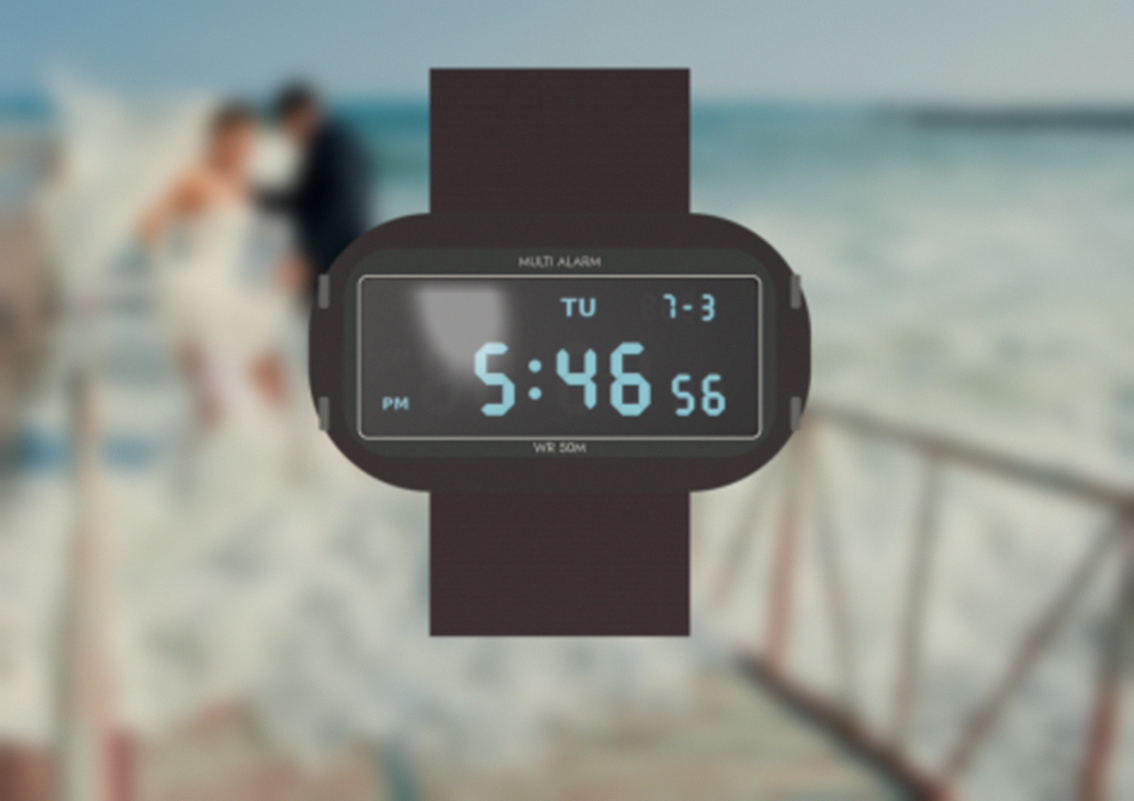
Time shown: 5:46:56
